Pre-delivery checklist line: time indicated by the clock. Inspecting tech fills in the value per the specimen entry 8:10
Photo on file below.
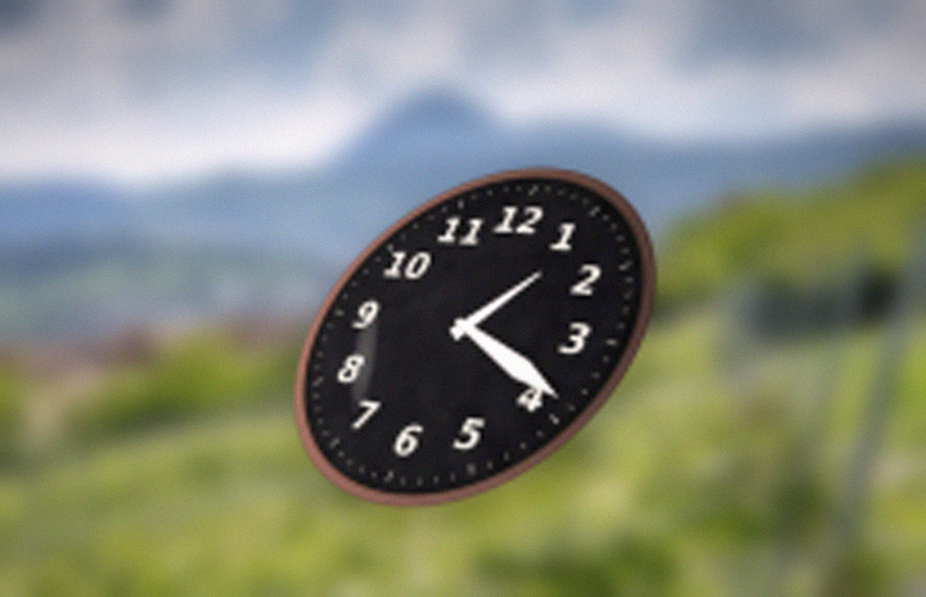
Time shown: 1:19
